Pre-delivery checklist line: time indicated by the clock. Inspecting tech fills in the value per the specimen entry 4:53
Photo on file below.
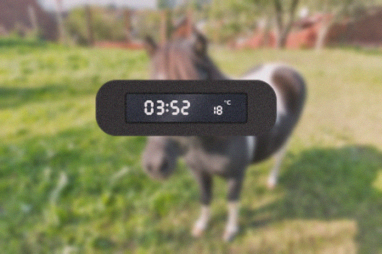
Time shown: 3:52
